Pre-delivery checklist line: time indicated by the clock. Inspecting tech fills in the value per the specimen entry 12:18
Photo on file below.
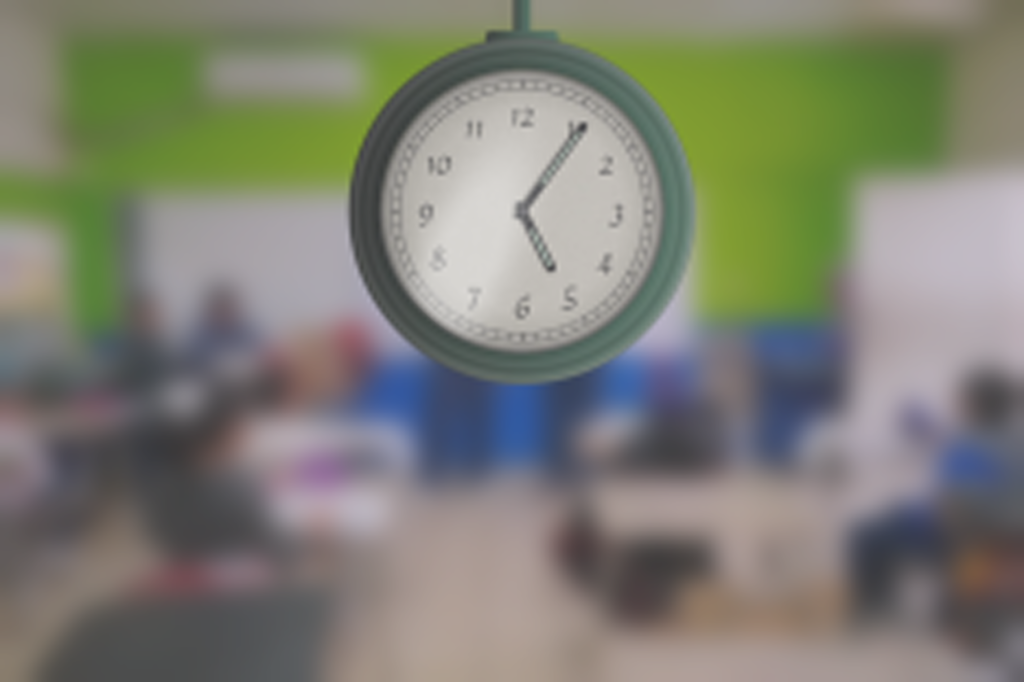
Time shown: 5:06
